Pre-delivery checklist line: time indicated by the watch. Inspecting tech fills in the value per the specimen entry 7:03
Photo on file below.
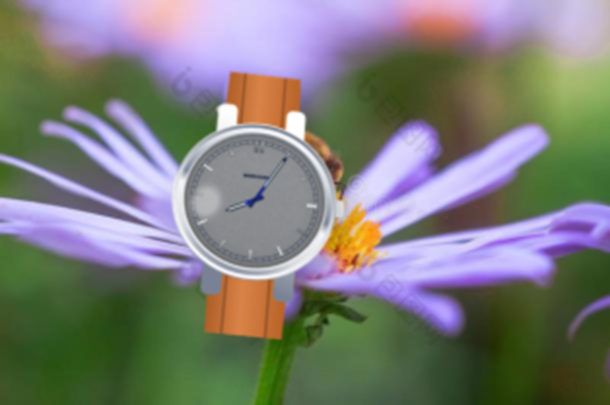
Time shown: 8:05
